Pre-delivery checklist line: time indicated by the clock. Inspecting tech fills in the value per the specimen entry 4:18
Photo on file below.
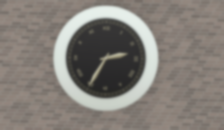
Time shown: 2:35
